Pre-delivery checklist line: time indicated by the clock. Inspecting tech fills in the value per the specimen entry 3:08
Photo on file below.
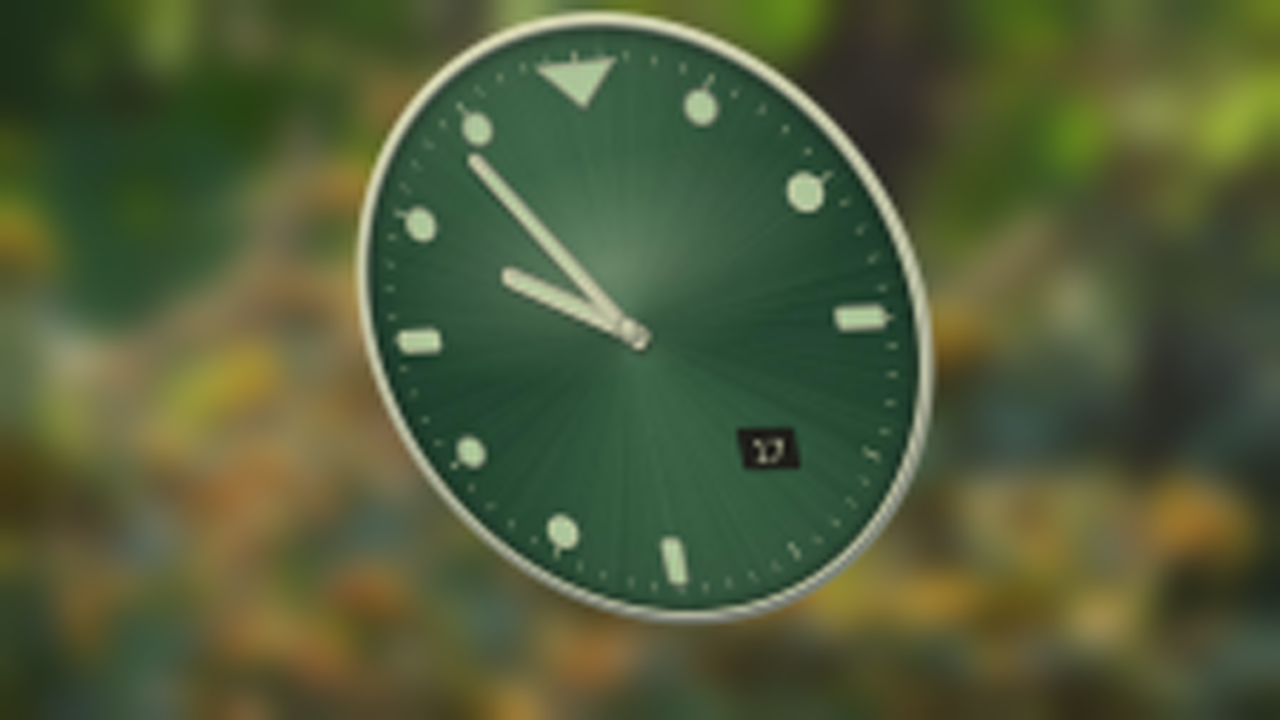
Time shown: 9:54
